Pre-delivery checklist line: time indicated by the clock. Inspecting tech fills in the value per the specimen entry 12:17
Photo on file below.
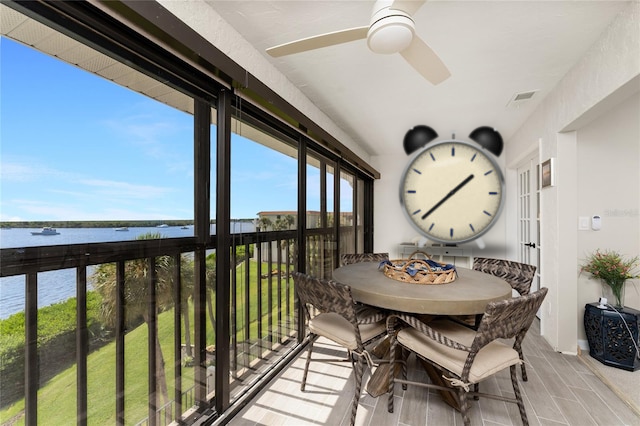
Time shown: 1:38
